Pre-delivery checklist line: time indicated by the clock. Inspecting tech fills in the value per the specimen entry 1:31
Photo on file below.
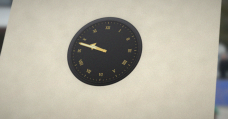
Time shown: 9:48
